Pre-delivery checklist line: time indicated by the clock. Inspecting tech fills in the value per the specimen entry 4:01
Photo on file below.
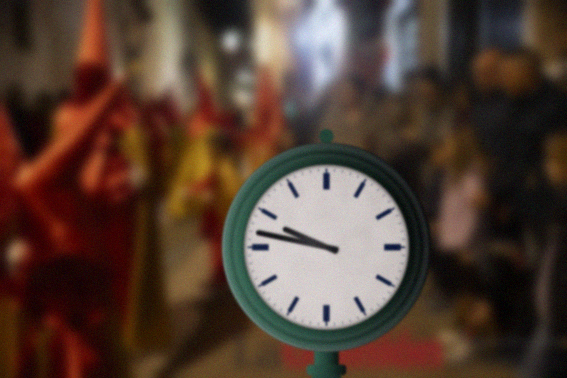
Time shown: 9:47
